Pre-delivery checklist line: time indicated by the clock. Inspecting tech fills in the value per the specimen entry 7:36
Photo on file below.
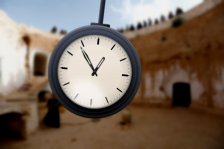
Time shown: 12:54
